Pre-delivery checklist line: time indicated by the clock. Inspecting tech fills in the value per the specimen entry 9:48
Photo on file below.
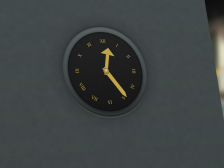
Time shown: 12:24
